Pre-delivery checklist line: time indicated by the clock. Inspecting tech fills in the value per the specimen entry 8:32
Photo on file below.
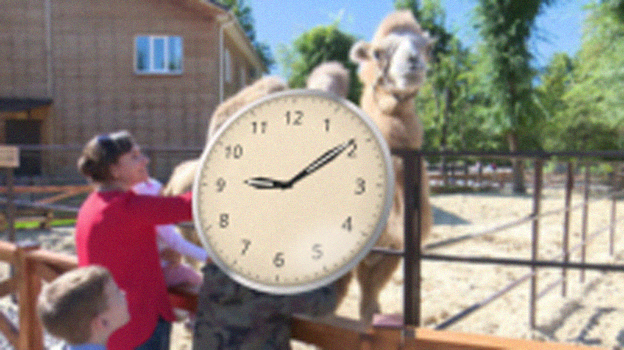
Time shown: 9:09
